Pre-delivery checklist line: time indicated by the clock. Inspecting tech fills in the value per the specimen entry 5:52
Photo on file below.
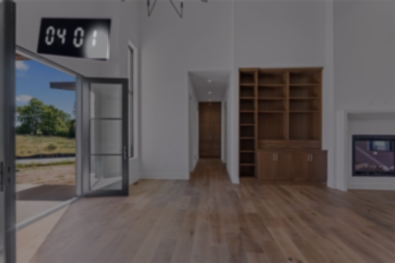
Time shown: 4:01
